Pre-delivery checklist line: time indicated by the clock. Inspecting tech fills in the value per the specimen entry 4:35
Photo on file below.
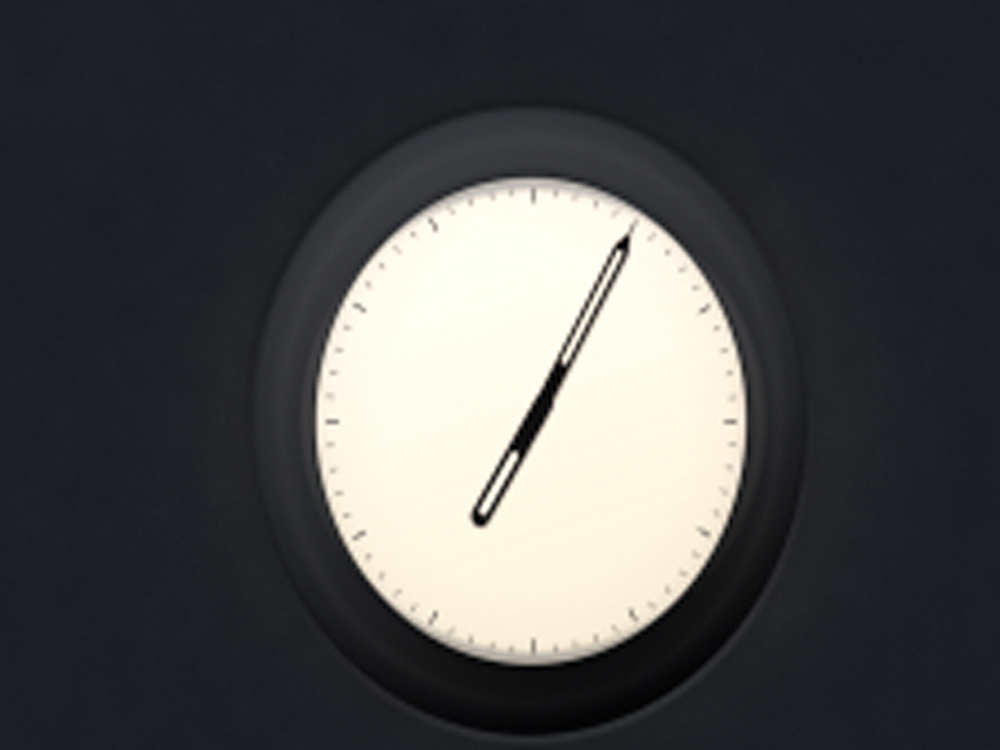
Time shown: 7:05
